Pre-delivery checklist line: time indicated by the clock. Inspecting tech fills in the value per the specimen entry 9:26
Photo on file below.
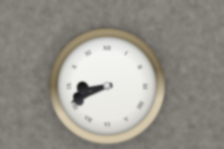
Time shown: 8:41
